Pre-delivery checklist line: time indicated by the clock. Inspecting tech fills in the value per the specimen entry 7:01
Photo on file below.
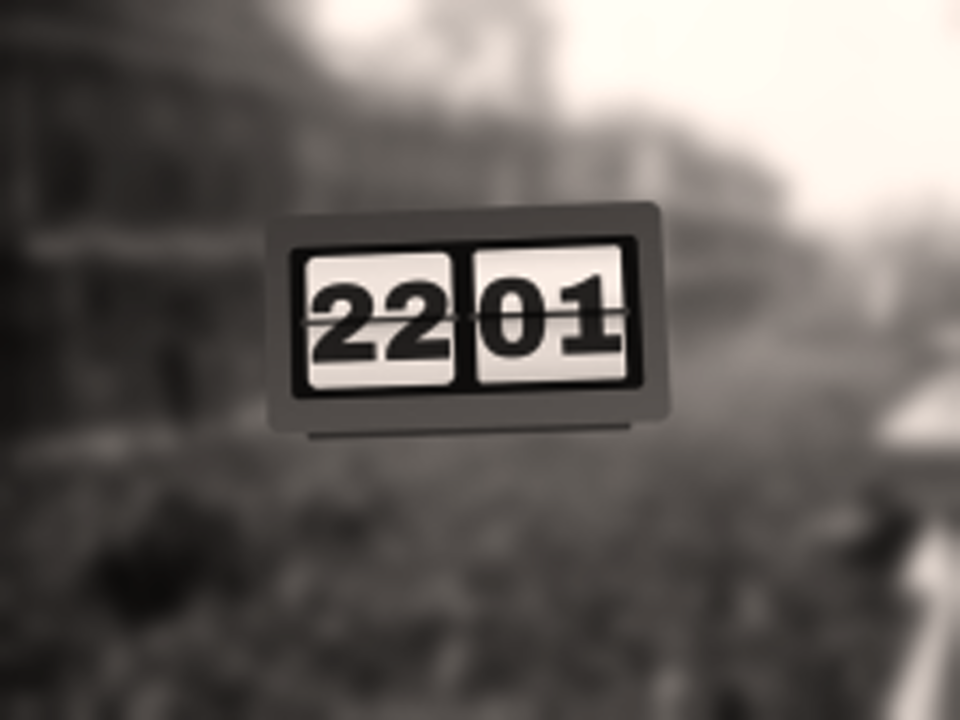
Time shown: 22:01
